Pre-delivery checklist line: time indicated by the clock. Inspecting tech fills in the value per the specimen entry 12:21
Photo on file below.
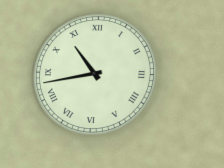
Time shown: 10:43
